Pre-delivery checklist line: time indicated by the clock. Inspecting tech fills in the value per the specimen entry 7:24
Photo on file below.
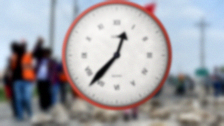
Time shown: 12:37
